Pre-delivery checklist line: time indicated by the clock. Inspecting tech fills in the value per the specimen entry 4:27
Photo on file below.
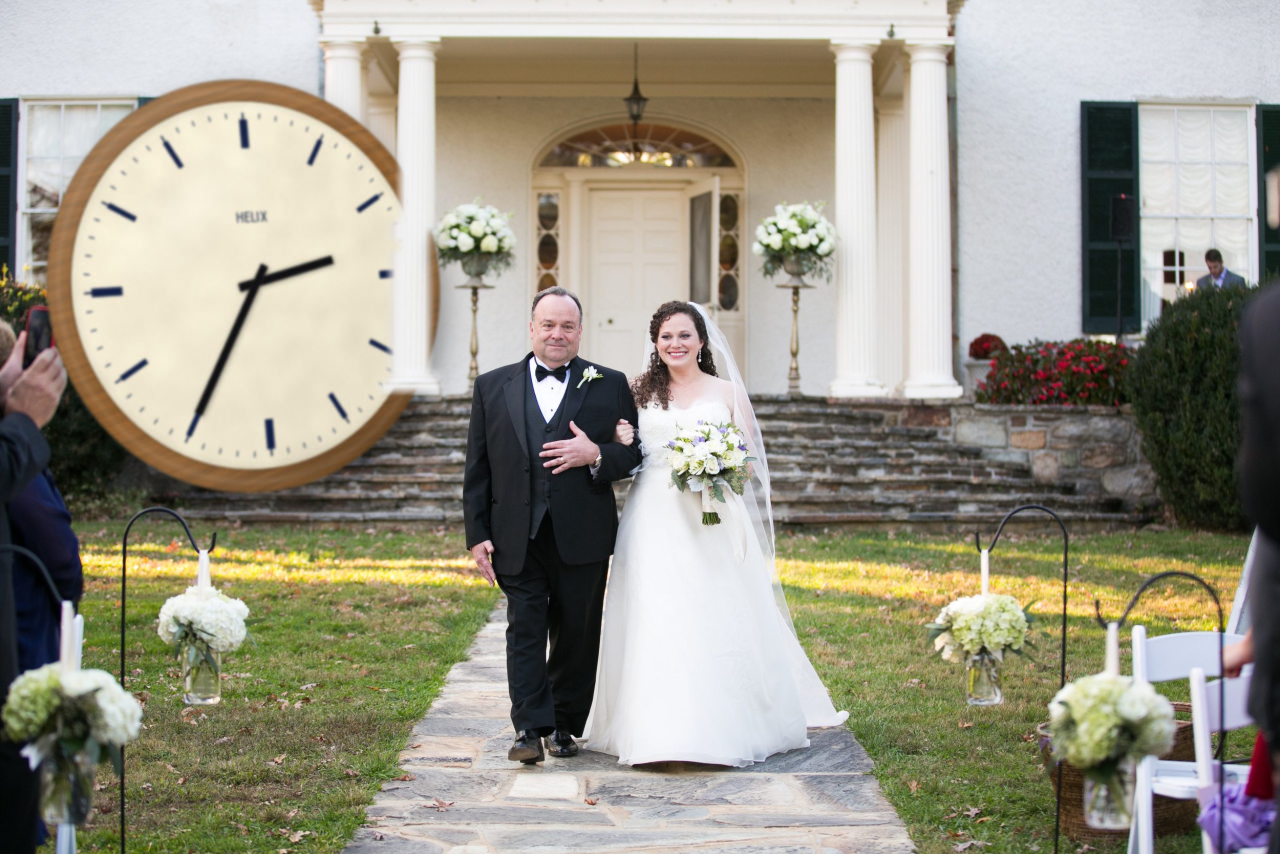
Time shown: 2:35
